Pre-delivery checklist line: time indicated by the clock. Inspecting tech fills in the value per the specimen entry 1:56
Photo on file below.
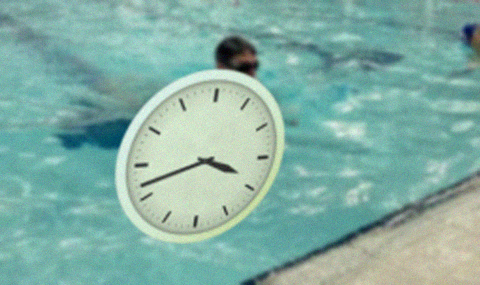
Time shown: 3:42
